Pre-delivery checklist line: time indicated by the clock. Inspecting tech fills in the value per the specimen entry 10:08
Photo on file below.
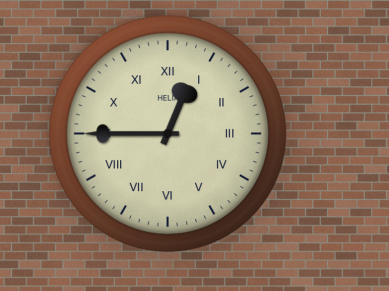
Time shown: 12:45
